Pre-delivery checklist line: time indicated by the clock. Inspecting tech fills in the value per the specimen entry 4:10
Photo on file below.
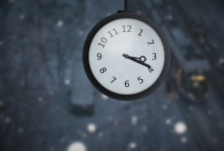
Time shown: 3:19
